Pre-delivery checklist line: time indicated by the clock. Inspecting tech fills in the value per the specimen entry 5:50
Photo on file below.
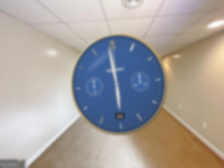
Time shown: 5:59
